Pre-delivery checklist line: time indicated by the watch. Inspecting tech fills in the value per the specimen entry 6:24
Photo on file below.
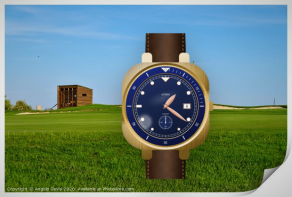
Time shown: 1:21
